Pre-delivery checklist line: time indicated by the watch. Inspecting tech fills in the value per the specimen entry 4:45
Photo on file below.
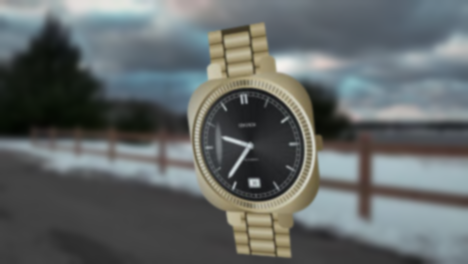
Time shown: 9:37
